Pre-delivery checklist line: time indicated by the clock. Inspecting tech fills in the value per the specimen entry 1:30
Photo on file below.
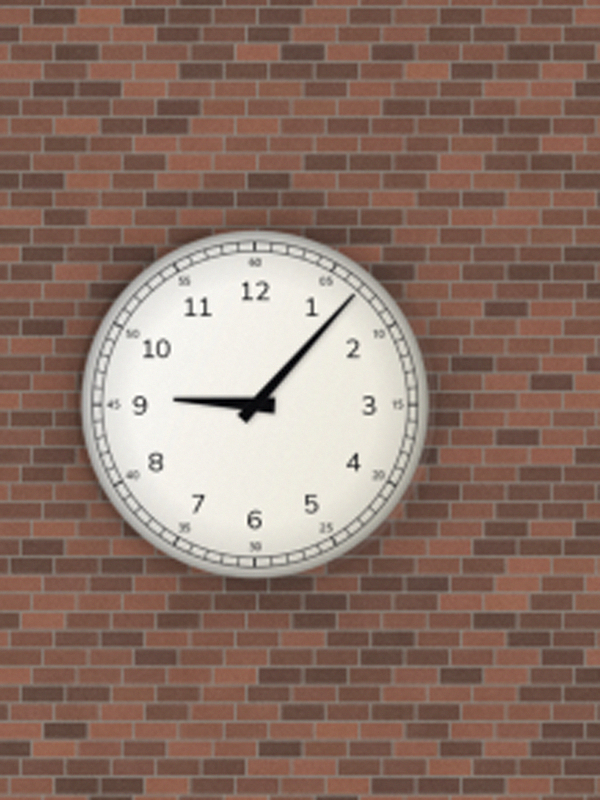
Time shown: 9:07
